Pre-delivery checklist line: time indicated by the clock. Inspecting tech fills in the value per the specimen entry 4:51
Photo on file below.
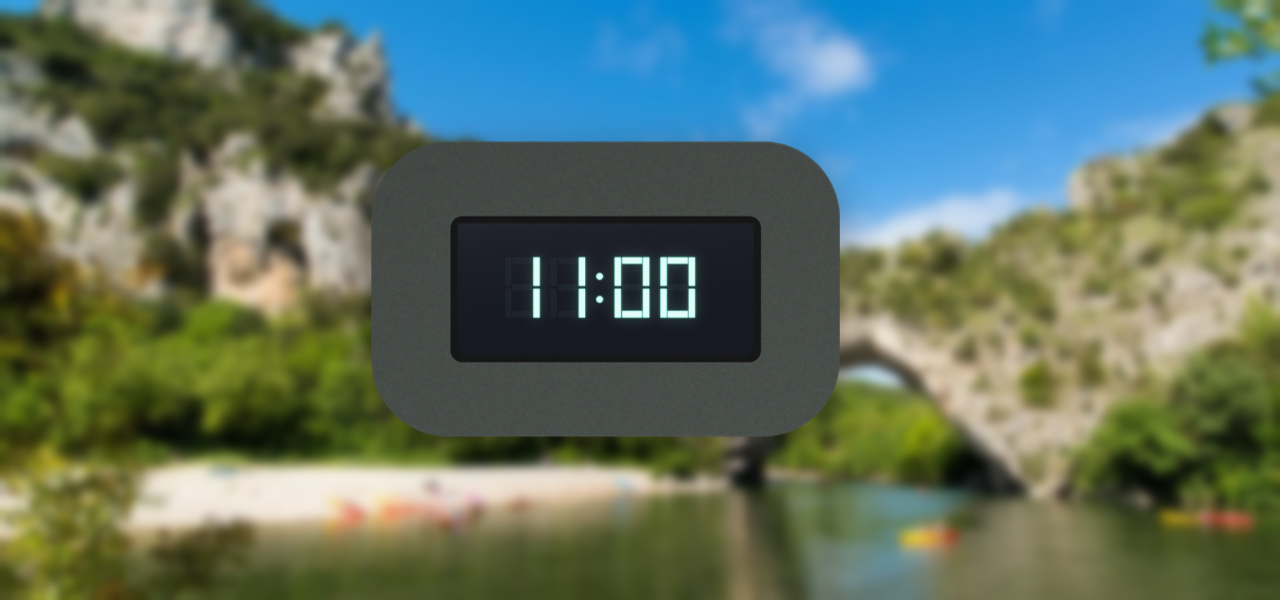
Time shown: 11:00
